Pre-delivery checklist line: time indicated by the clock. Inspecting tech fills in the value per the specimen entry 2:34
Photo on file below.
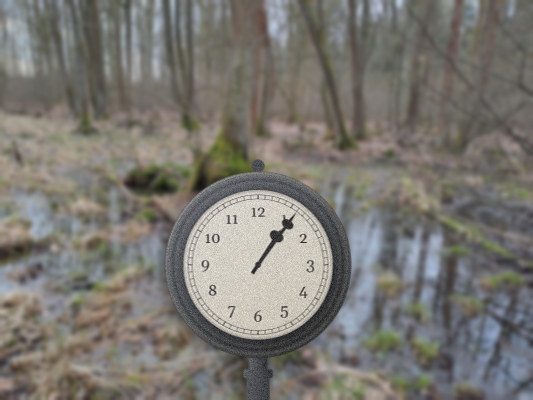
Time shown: 1:06
